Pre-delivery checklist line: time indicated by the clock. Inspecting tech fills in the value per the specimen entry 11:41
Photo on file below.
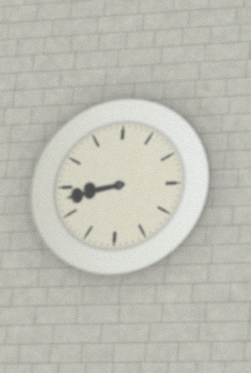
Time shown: 8:43
